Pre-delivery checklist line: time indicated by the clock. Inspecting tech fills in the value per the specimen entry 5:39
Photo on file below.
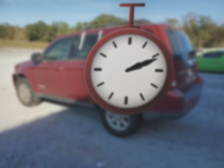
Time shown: 2:11
